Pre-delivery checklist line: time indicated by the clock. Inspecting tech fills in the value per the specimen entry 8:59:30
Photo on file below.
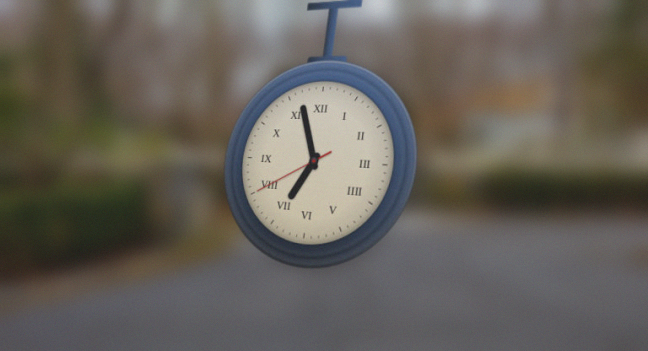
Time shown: 6:56:40
